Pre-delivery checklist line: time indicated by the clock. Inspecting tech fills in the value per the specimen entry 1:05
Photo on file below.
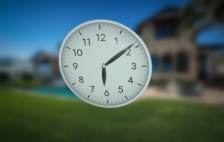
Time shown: 6:09
